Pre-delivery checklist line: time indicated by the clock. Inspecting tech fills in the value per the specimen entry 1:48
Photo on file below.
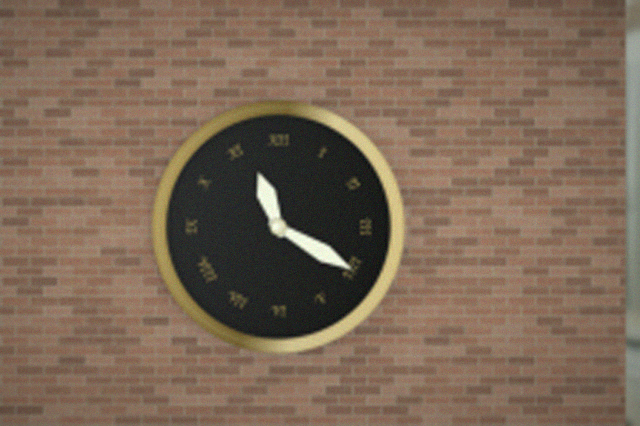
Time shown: 11:20
